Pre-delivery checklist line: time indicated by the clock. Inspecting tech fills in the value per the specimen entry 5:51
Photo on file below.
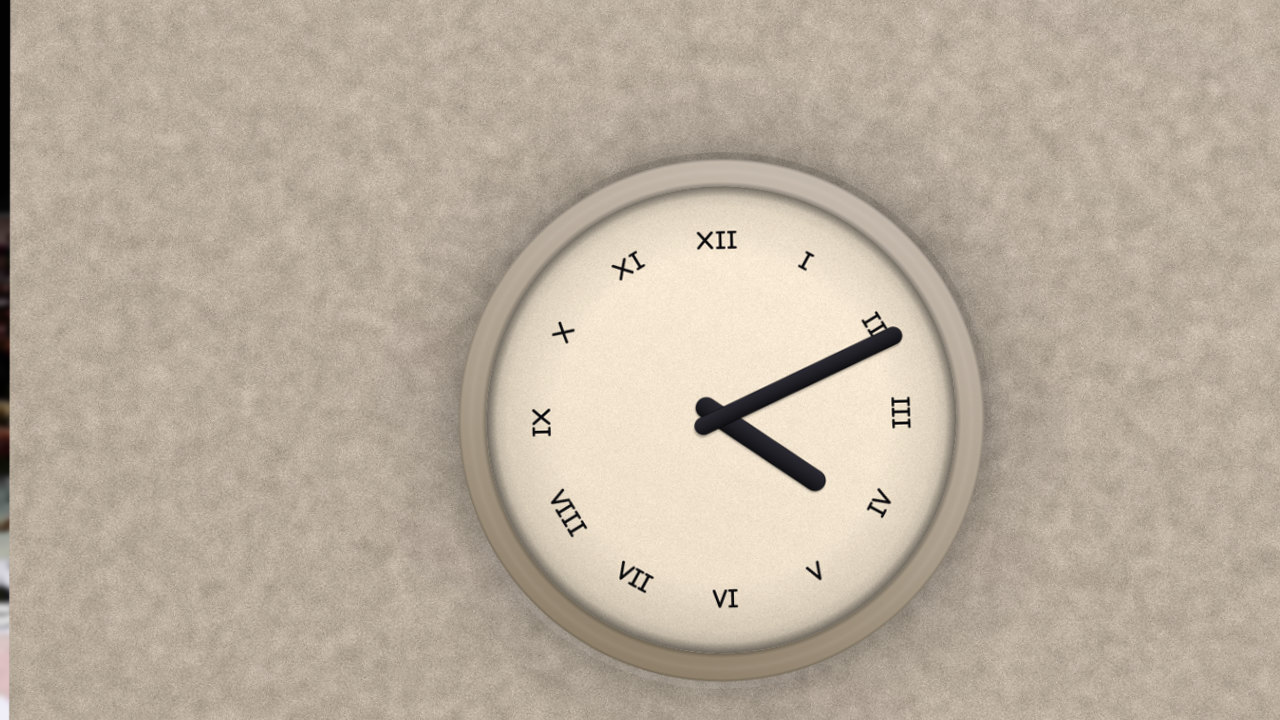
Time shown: 4:11
